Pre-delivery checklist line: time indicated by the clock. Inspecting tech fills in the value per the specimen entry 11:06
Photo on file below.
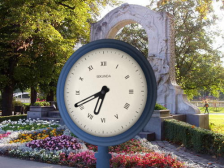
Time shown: 6:41
